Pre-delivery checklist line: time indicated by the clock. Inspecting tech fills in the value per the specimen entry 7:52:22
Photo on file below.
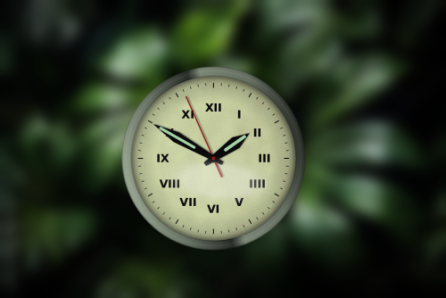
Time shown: 1:49:56
